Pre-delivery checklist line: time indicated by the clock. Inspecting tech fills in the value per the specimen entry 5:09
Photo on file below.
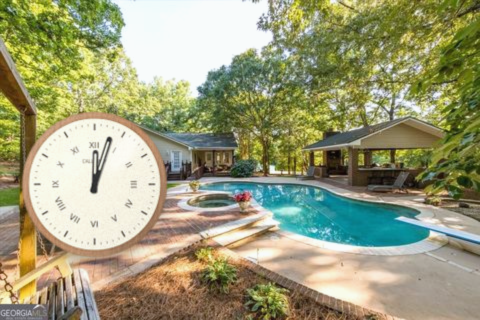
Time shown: 12:03
